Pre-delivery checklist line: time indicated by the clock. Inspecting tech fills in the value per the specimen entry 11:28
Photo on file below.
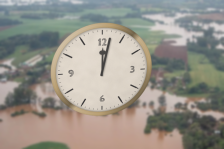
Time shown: 12:02
